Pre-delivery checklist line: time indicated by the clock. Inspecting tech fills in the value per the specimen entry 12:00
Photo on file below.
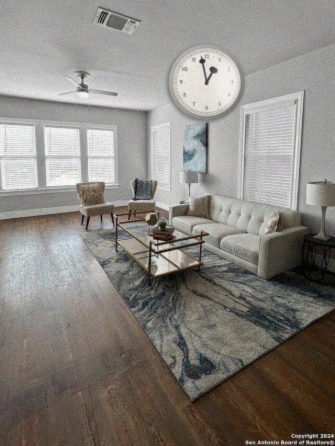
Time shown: 12:58
